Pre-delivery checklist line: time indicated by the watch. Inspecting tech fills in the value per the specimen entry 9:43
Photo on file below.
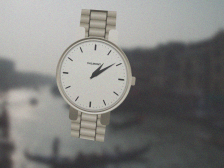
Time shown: 1:09
